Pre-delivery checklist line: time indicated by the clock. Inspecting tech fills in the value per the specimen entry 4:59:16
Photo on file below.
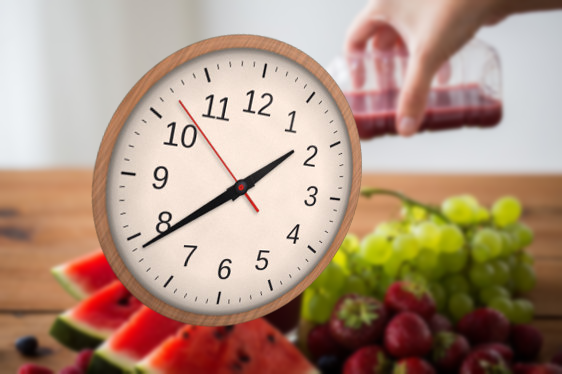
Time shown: 1:38:52
